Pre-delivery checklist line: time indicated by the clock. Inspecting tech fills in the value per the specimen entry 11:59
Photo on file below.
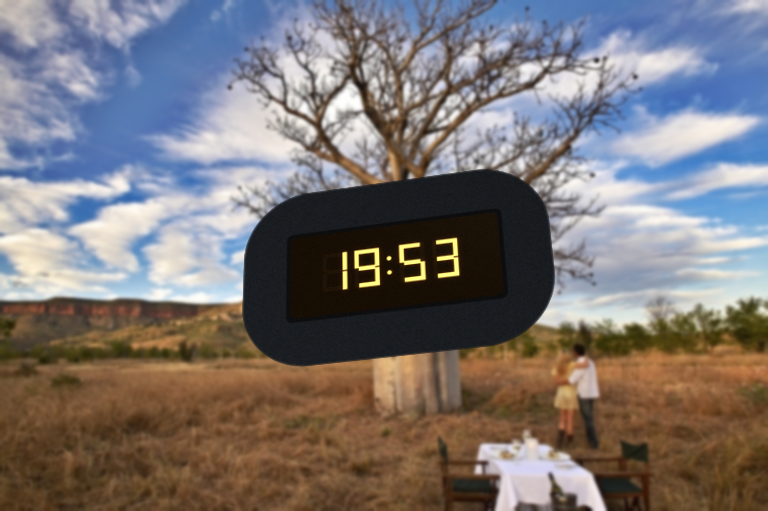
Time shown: 19:53
